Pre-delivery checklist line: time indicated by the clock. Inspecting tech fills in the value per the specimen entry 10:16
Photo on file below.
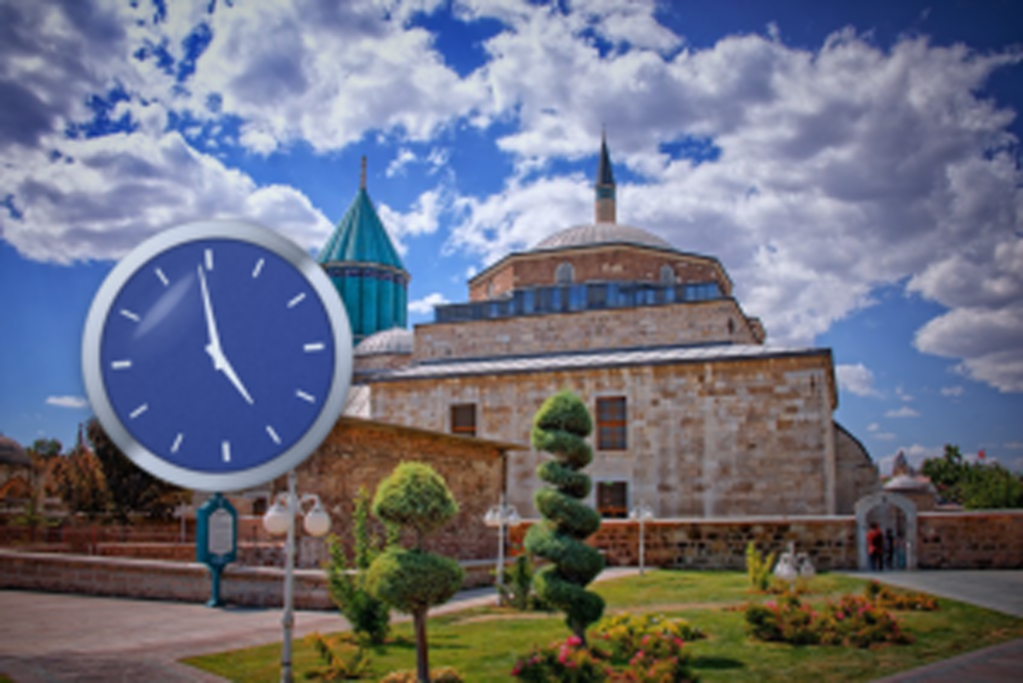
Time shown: 4:59
